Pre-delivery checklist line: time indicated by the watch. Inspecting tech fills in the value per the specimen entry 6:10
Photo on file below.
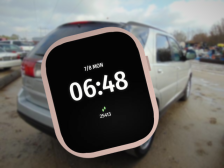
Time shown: 6:48
